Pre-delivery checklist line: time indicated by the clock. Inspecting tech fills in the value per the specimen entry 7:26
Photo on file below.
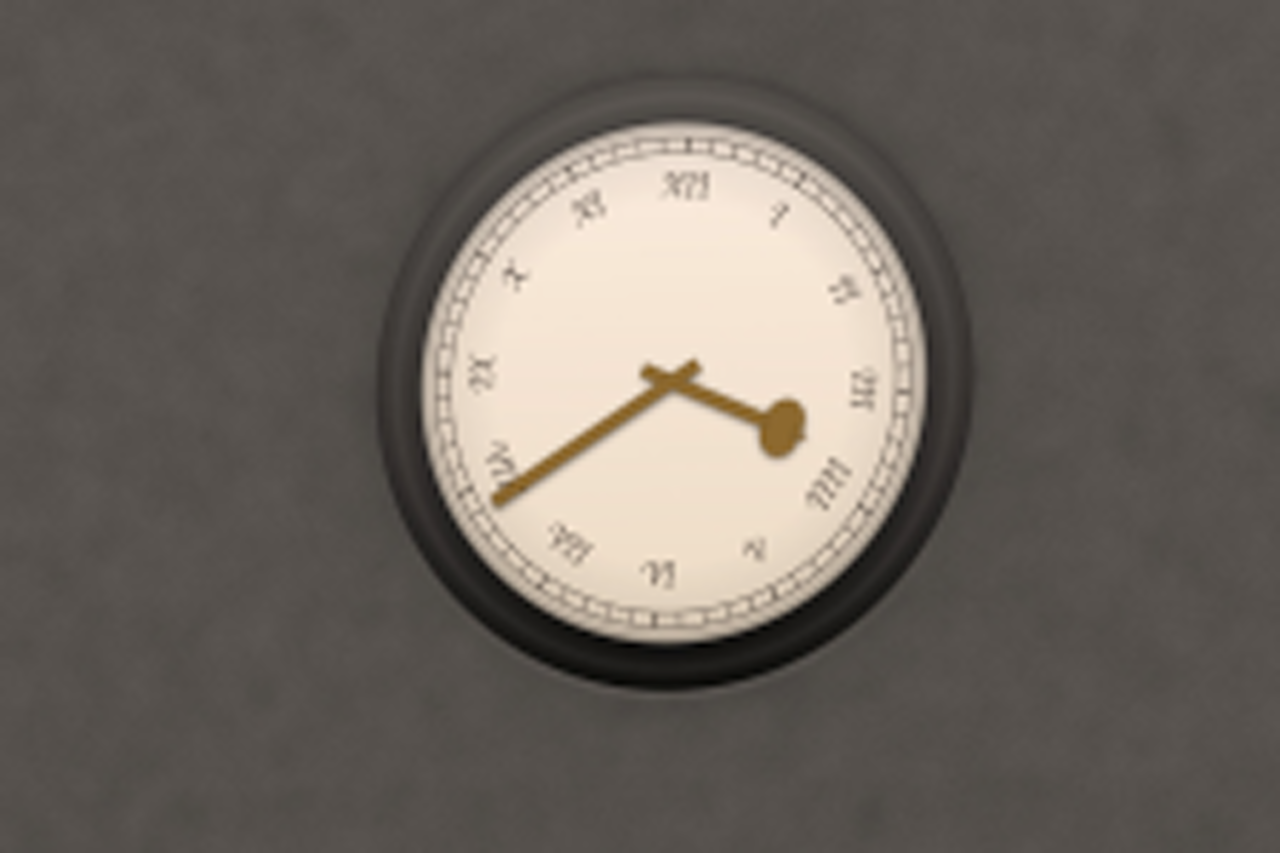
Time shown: 3:39
